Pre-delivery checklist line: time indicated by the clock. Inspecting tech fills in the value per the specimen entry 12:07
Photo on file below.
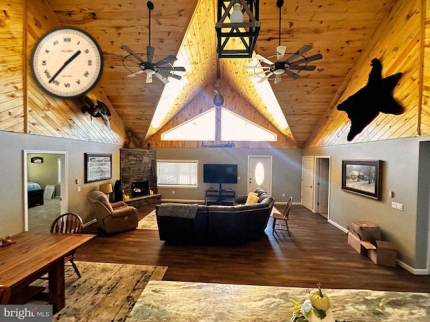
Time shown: 1:37
